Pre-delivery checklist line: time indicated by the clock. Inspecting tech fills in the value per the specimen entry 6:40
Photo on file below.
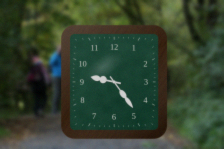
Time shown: 9:24
